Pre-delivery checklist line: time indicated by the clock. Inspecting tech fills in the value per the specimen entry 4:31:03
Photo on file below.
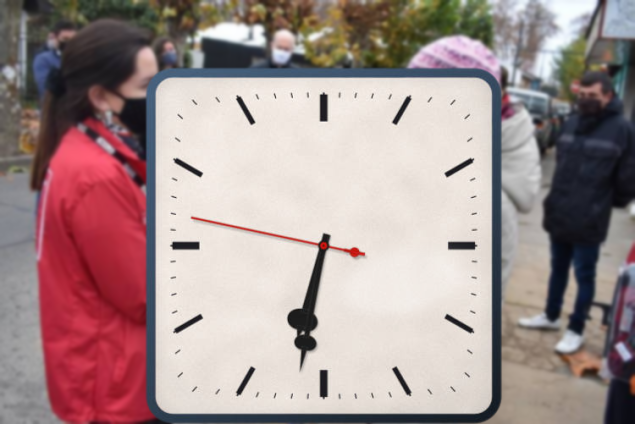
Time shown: 6:31:47
